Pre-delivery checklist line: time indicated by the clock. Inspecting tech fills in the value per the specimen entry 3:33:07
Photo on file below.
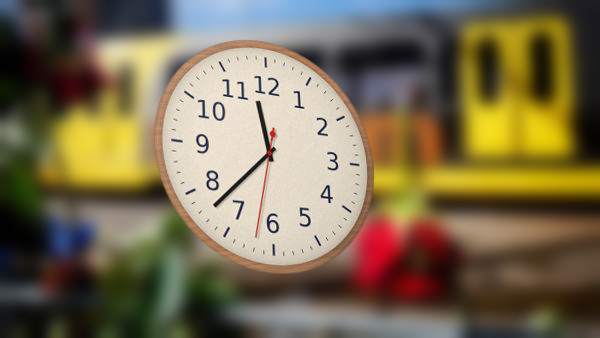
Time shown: 11:37:32
